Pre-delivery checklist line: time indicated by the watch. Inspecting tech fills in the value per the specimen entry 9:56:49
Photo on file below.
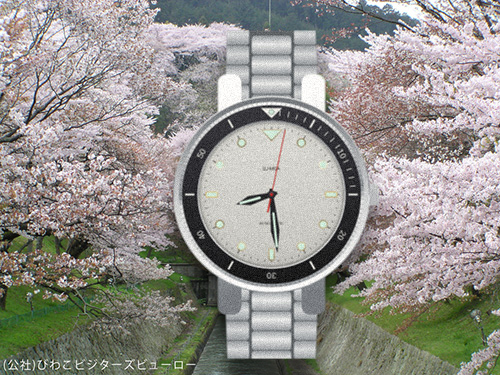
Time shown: 8:29:02
